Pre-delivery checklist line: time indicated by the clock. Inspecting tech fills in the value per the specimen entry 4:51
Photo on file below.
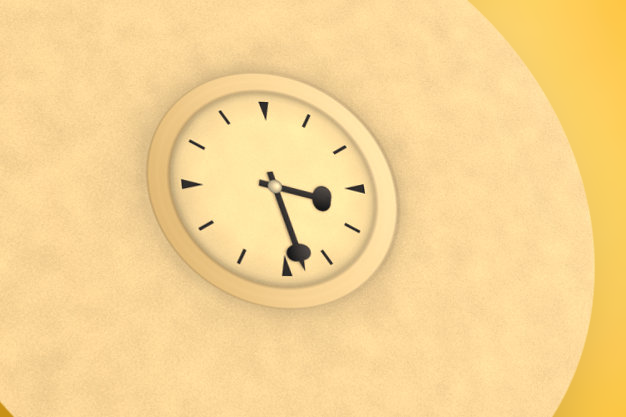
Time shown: 3:28
